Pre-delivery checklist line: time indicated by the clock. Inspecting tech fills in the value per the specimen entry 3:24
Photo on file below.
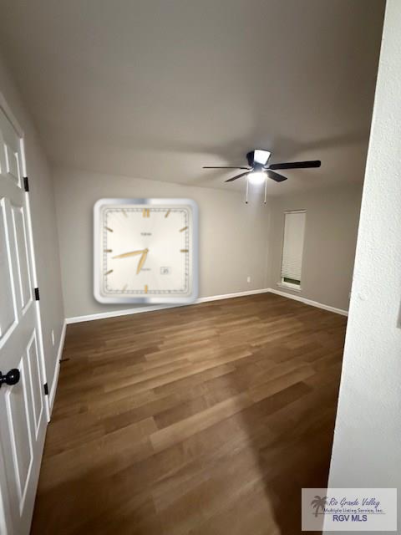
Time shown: 6:43
